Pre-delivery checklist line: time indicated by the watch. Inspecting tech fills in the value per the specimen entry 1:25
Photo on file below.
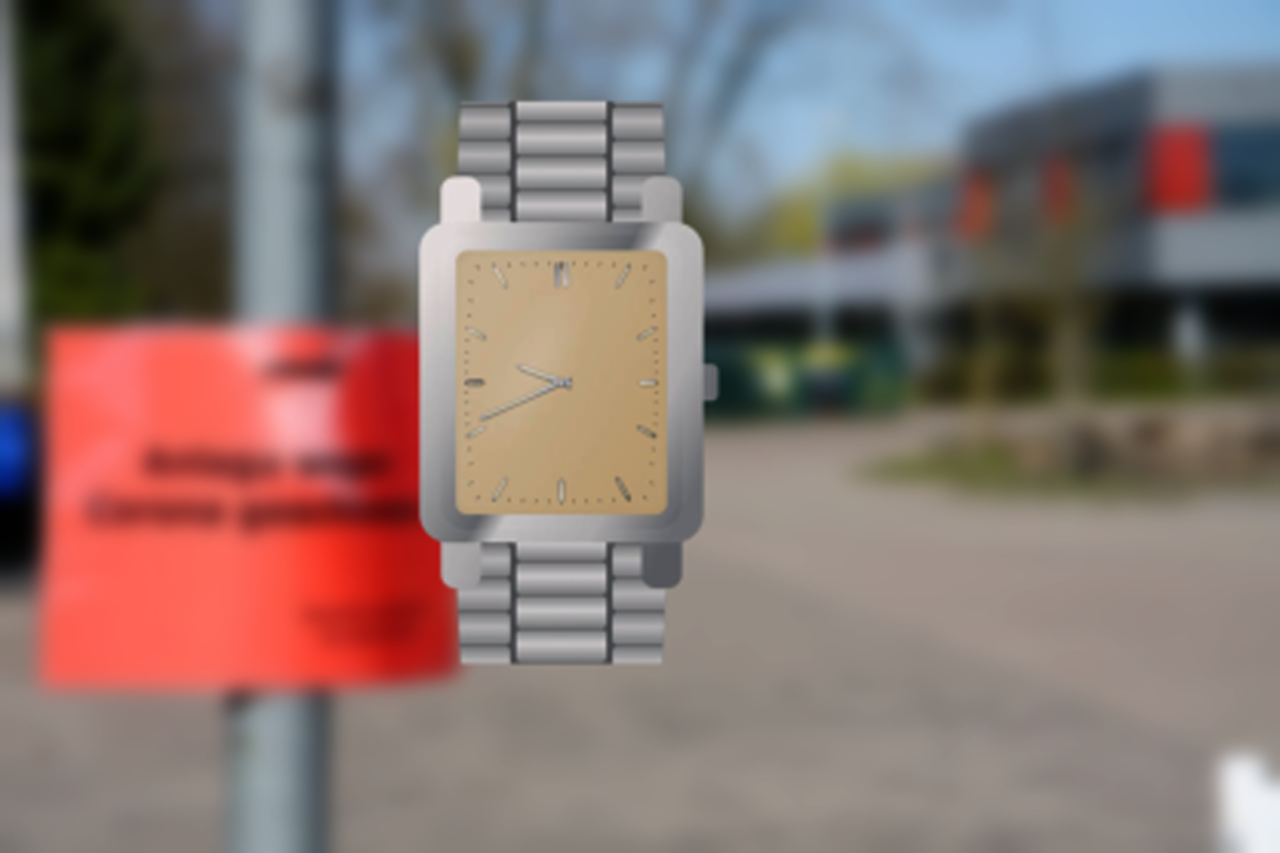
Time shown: 9:41
